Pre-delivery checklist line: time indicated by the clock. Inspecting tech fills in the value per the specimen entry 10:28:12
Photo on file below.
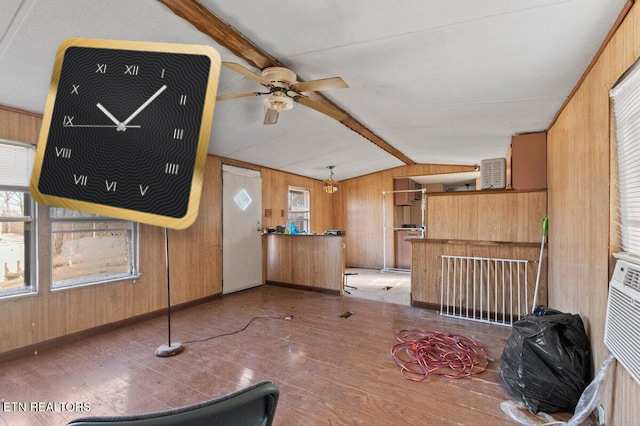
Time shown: 10:06:44
